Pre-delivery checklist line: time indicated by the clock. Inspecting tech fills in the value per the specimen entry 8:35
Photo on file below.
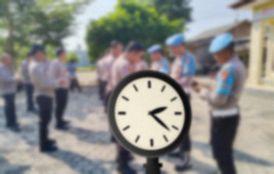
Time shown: 2:22
